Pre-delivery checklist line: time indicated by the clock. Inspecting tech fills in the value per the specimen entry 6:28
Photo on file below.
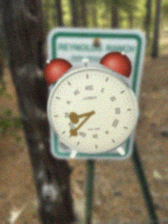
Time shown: 8:38
